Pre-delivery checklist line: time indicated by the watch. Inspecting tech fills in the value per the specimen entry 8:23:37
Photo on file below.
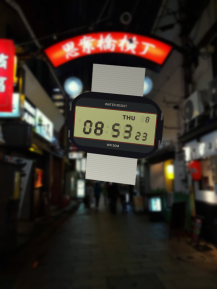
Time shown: 8:53:23
